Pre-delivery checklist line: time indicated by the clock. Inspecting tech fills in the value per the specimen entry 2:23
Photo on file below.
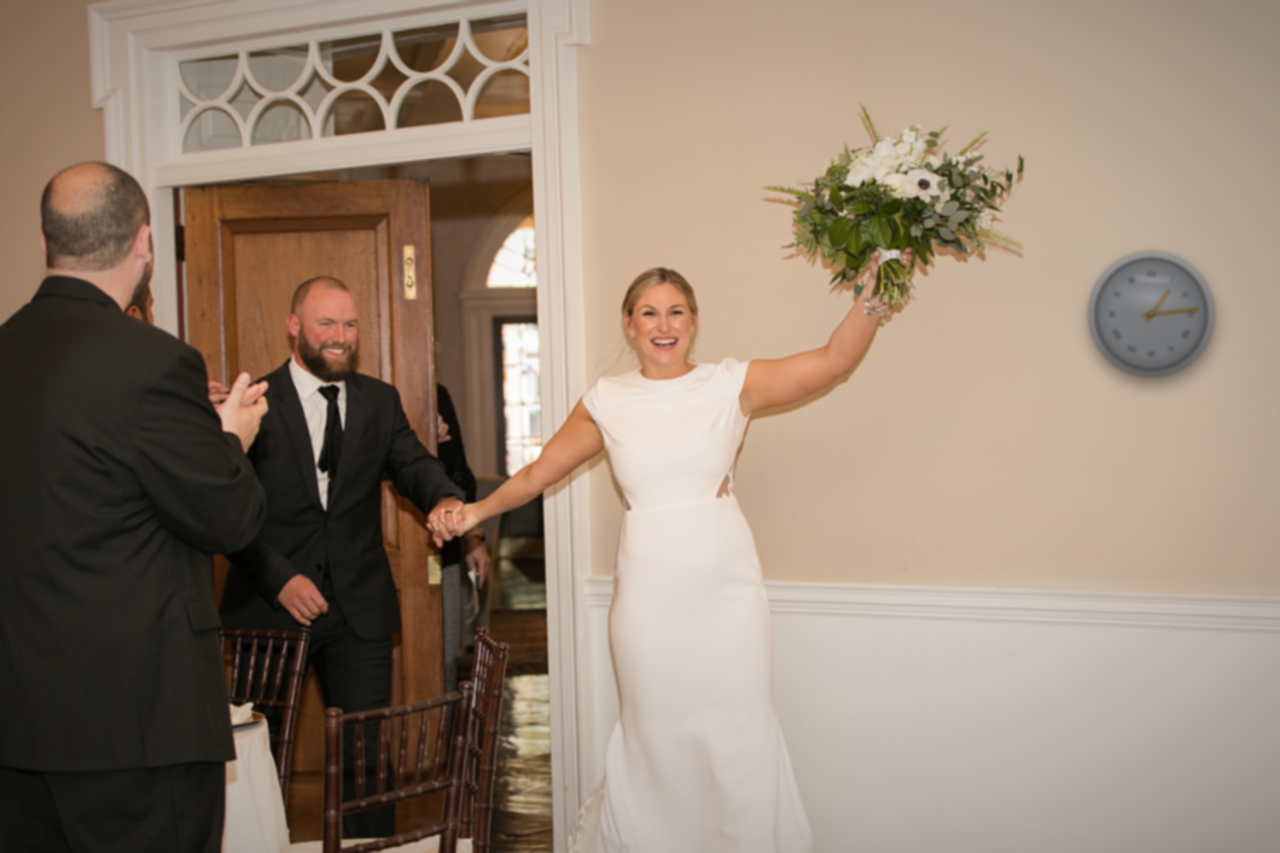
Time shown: 1:14
